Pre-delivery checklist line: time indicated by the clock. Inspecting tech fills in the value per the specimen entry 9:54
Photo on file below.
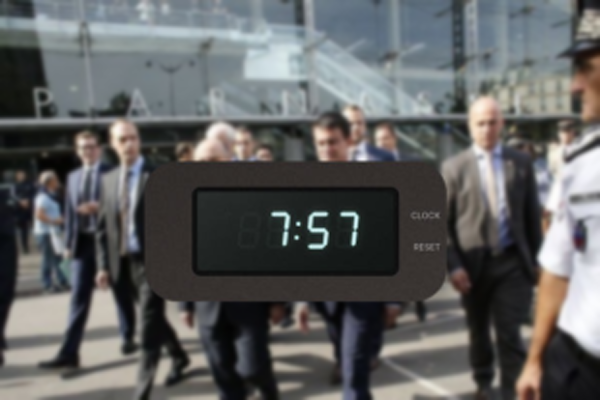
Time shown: 7:57
